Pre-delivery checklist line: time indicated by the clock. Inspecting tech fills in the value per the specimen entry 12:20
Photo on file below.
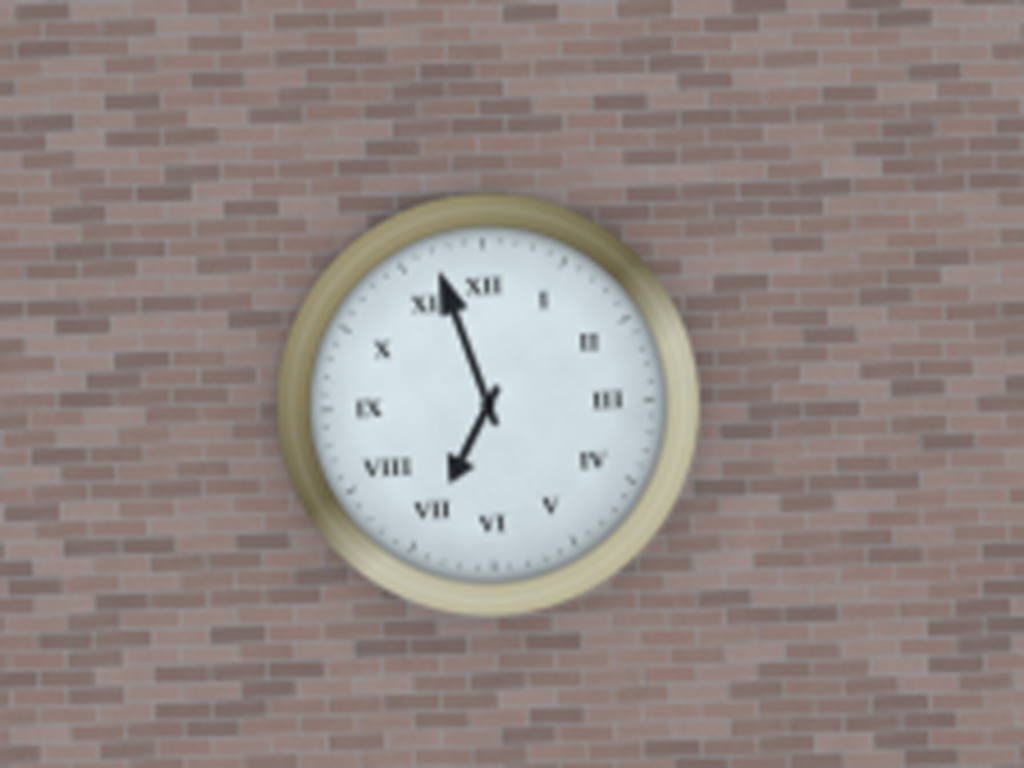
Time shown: 6:57
